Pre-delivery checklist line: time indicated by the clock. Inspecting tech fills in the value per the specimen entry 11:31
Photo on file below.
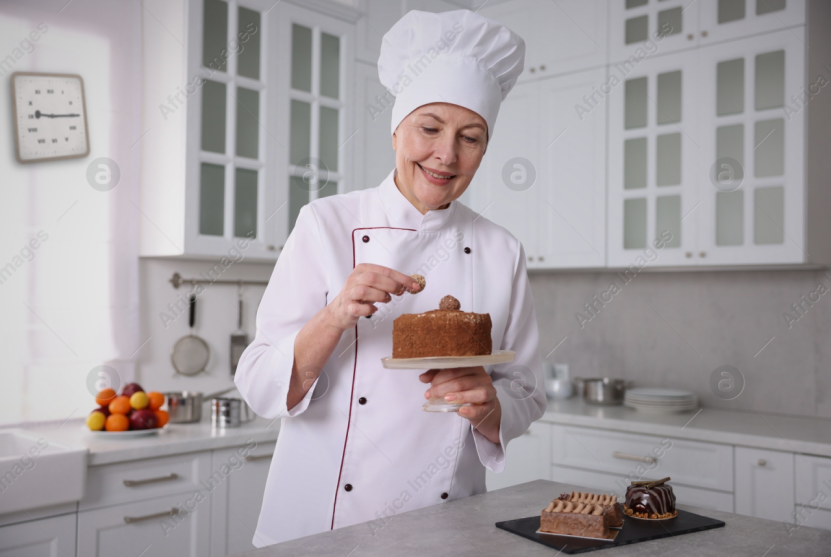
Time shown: 9:15
